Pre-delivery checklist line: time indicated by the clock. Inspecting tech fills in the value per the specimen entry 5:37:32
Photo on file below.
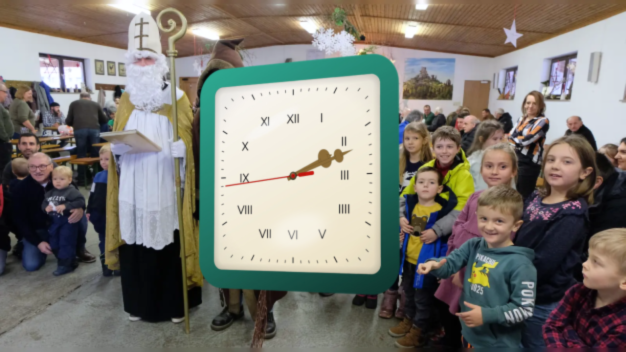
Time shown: 2:11:44
